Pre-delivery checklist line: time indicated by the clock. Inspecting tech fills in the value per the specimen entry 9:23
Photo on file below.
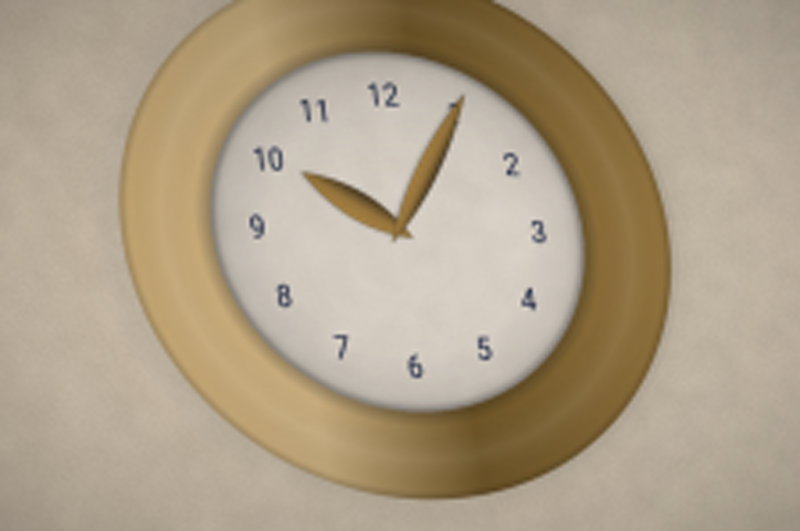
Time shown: 10:05
